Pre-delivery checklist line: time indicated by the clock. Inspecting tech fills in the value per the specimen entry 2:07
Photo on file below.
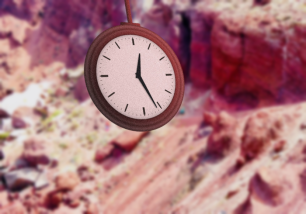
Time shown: 12:26
